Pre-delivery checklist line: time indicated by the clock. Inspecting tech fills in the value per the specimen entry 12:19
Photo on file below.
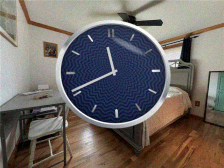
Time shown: 11:41
